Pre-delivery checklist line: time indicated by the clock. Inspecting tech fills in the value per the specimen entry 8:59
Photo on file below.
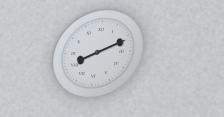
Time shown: 8:11
